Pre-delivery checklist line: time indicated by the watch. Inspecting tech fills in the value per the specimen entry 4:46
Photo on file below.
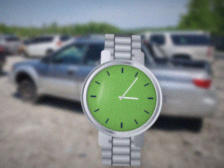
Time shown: 3:06
